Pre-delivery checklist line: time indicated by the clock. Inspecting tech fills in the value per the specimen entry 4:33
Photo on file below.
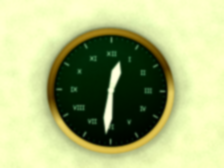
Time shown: 12:31
